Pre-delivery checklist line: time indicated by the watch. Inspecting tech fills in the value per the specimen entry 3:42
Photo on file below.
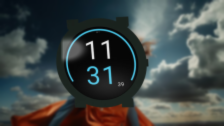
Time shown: 11:31
